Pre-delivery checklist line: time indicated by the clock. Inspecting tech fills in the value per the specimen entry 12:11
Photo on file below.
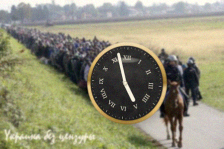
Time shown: 4:57
